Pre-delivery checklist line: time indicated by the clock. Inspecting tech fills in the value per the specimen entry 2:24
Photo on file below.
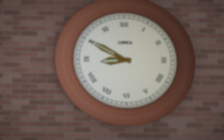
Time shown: 8:50
